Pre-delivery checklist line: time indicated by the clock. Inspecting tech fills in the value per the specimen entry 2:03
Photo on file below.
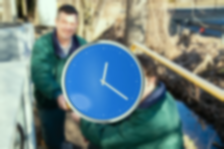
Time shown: 12:21
